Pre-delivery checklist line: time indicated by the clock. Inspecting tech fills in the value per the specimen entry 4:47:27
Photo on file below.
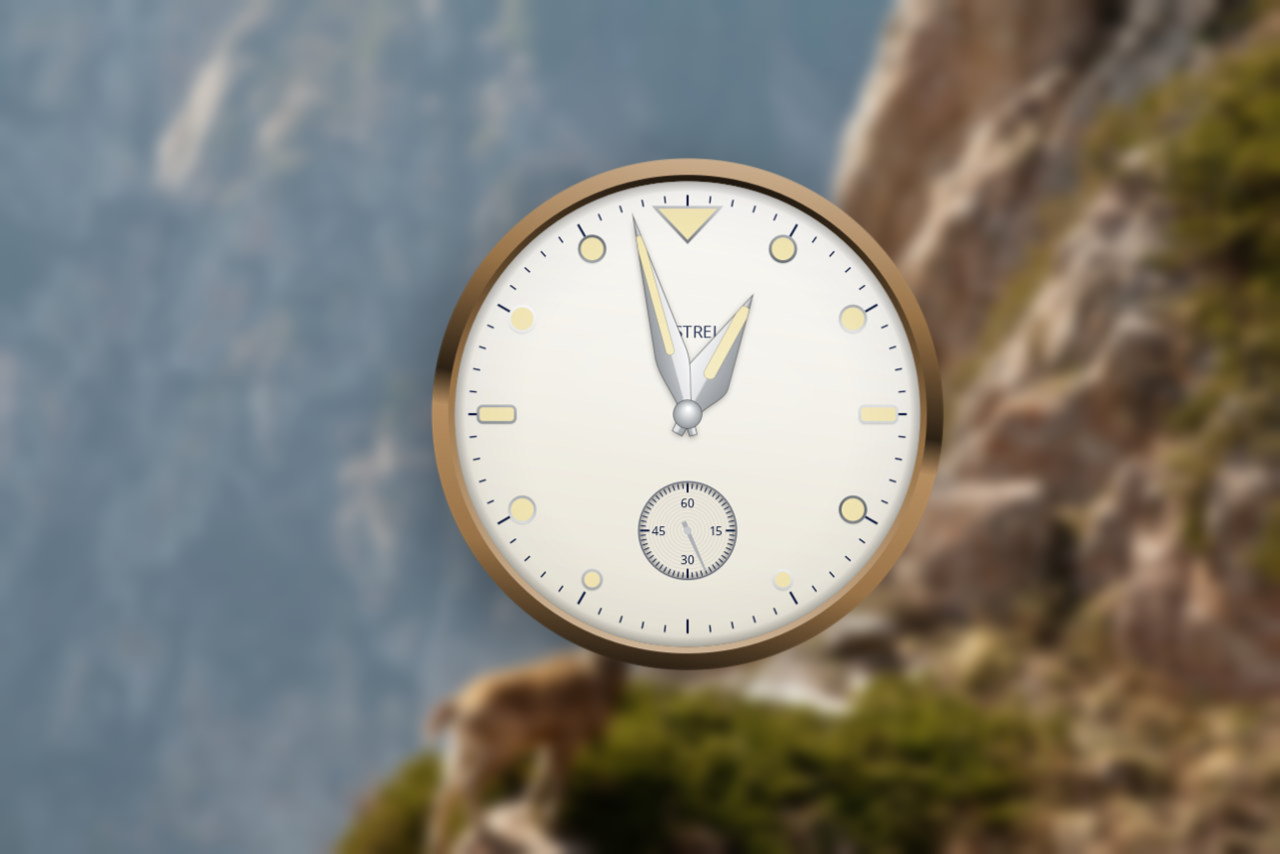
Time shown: 12:57:26
